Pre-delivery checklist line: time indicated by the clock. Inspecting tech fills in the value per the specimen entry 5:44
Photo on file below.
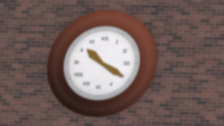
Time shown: 10:20
